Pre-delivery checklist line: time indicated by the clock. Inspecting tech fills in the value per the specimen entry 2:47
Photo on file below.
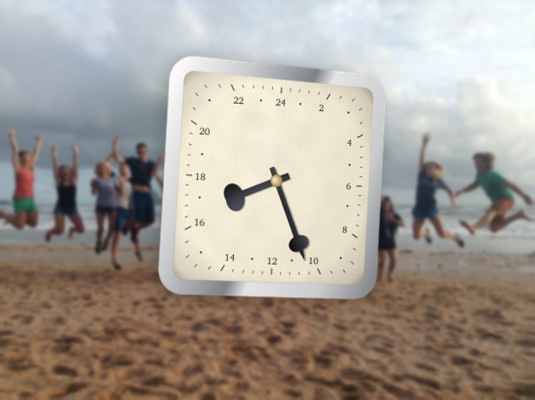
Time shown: 16:26
